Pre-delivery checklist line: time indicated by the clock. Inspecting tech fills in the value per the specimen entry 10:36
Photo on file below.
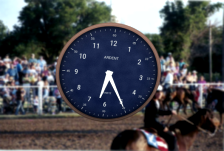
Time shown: 6:25
